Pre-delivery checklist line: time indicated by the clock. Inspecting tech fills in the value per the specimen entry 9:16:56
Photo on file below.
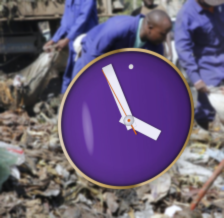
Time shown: 3:55:55
